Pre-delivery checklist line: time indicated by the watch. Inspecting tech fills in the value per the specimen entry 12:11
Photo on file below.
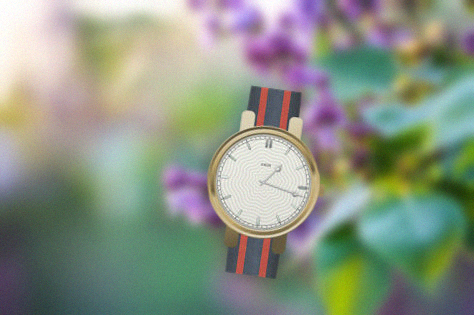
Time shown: 1:17
